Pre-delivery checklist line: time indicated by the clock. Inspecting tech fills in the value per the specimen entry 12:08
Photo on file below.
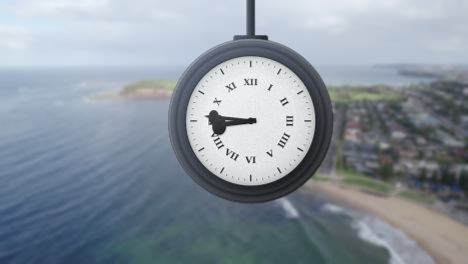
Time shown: 8:46
